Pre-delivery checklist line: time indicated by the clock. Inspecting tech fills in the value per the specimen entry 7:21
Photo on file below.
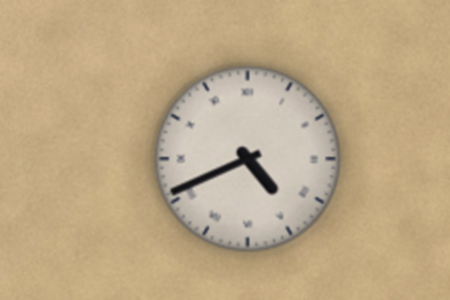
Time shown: 4:41
